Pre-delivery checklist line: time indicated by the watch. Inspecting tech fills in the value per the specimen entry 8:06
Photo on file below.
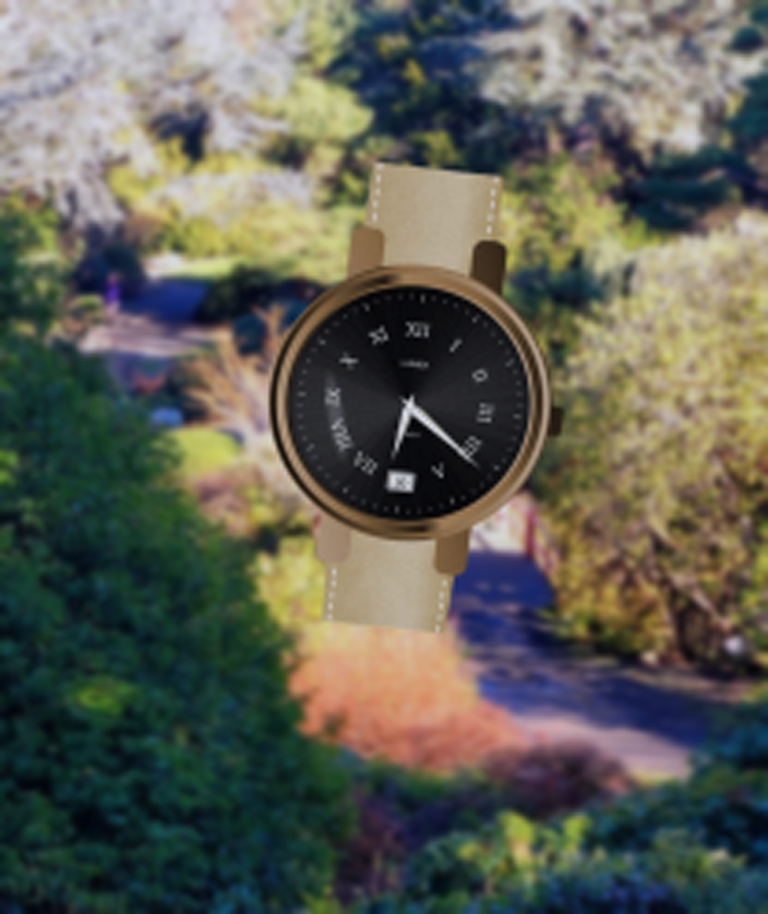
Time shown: 6:21
